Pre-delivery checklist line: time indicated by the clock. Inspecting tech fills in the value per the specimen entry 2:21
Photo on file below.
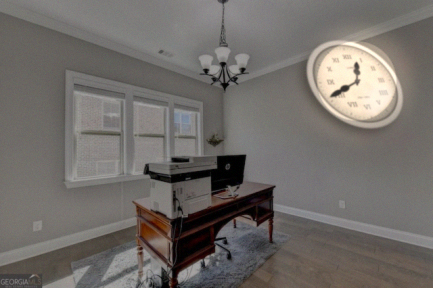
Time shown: 12:41
